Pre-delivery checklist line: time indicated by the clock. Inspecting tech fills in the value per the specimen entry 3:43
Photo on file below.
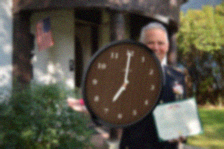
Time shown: 7:00
